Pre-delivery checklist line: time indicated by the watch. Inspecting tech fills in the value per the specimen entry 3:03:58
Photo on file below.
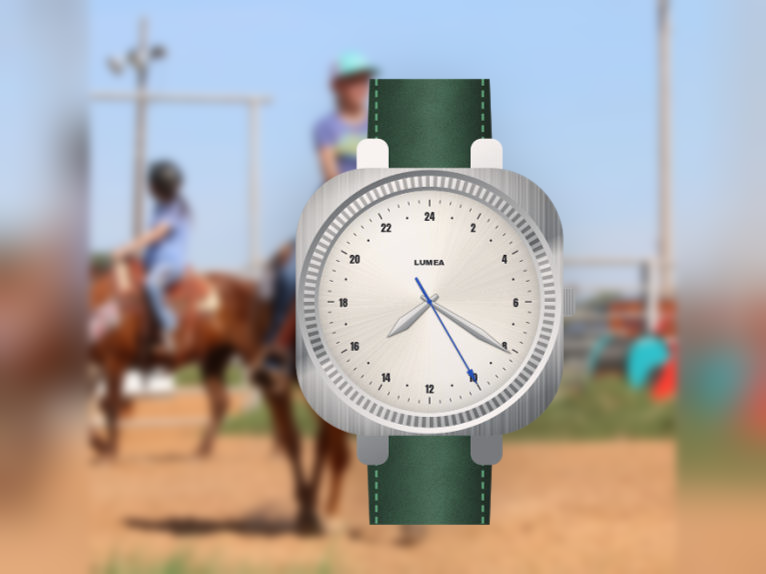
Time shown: 15:20:25
